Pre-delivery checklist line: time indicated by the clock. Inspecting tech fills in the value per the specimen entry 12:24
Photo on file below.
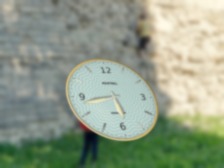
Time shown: 5:43
